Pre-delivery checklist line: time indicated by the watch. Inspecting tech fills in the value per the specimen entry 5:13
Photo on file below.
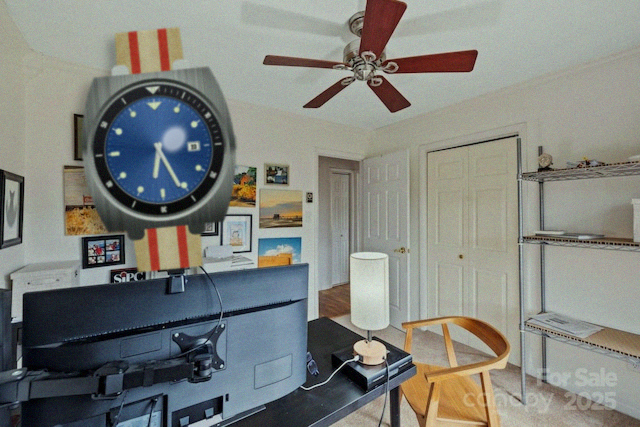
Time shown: 6:26
